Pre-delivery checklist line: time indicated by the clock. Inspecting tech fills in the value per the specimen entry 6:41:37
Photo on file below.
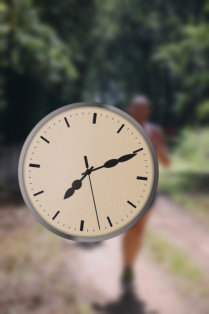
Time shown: 7:10:27
